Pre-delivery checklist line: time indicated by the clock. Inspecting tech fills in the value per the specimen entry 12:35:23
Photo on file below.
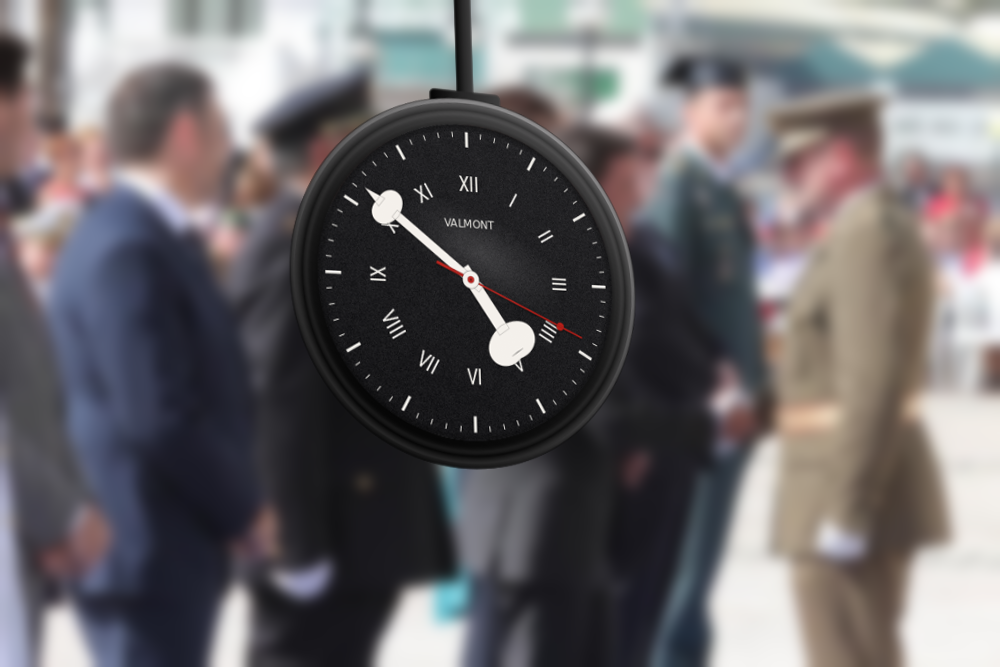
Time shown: 4:51:19
